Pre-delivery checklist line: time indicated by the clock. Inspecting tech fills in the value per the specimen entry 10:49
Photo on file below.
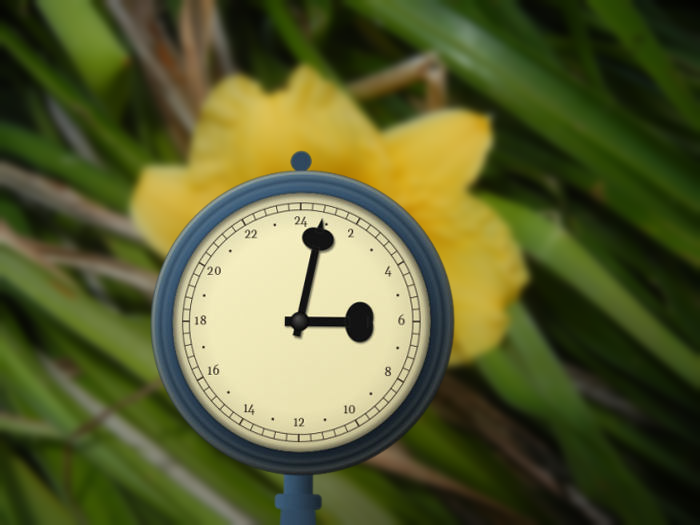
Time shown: 6:02
